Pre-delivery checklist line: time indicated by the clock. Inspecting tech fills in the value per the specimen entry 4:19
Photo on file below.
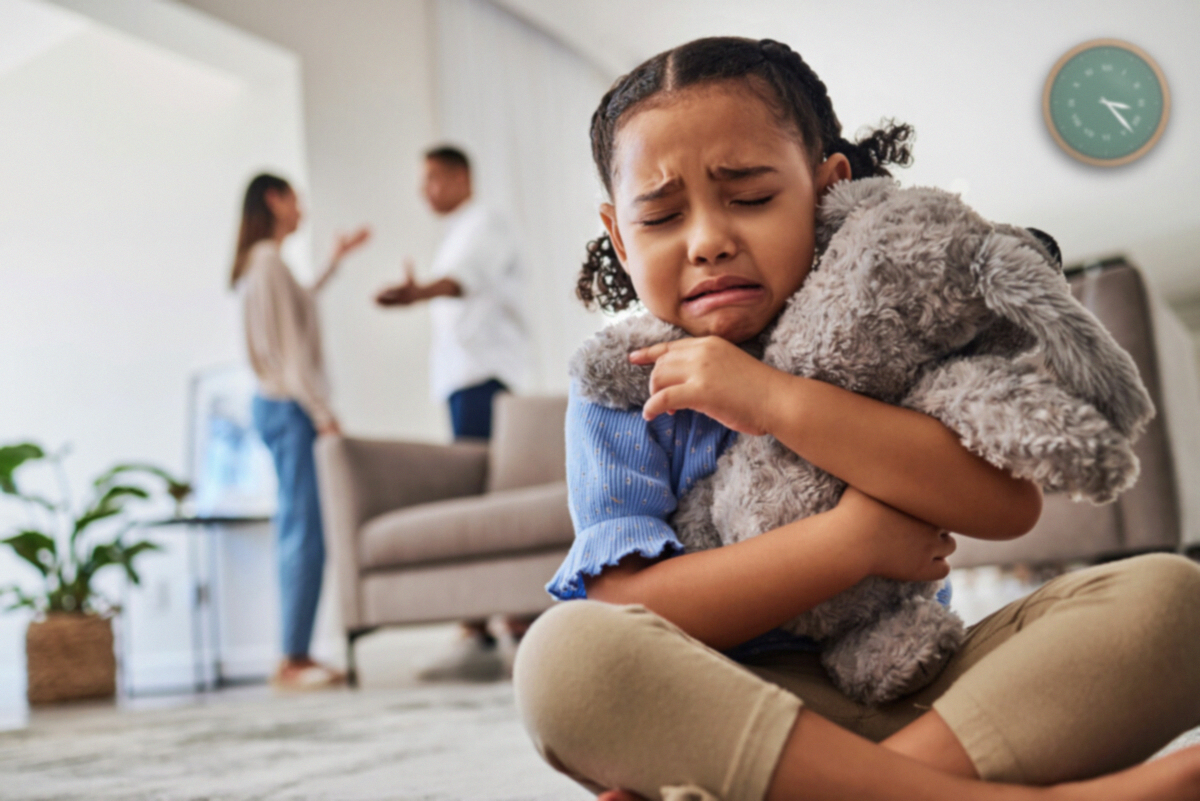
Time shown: 3:23
